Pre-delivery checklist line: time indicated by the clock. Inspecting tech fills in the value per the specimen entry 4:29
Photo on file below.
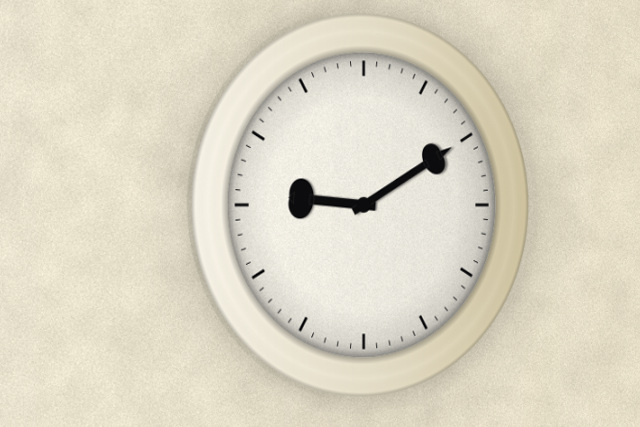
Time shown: 9:10
